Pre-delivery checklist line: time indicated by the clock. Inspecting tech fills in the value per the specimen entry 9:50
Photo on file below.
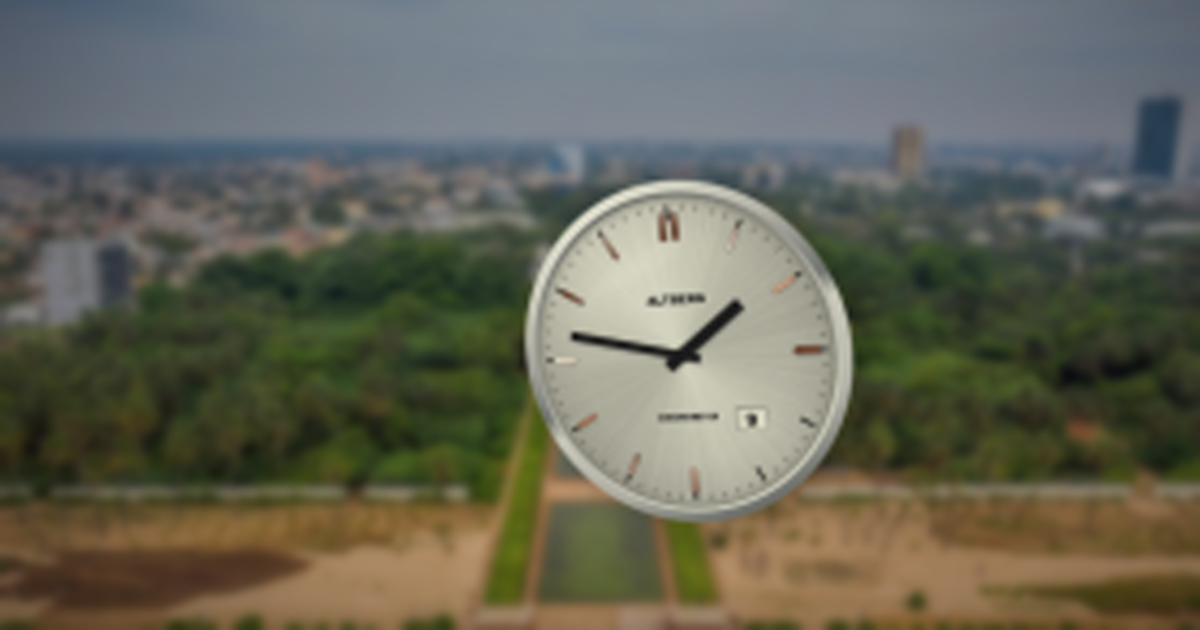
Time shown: 1:47
